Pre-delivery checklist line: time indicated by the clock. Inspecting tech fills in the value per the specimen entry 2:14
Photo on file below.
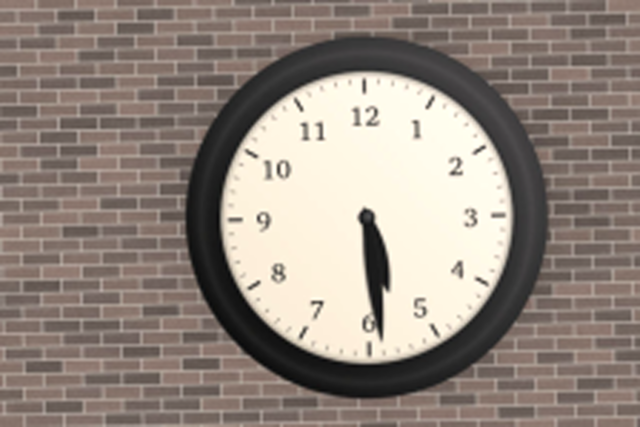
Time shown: 5:29
